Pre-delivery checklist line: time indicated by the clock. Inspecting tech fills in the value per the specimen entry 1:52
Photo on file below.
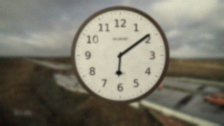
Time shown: 6:09
